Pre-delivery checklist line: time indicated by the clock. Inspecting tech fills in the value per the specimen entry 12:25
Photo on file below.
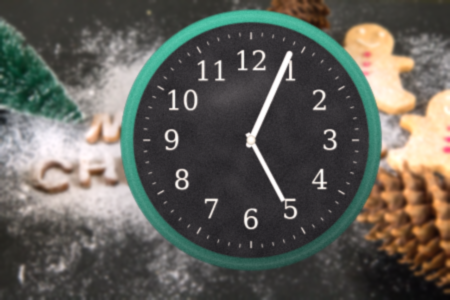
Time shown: 5:04
